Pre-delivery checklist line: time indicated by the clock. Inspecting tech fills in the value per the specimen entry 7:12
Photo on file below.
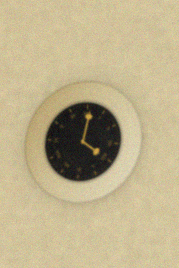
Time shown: 4:01
